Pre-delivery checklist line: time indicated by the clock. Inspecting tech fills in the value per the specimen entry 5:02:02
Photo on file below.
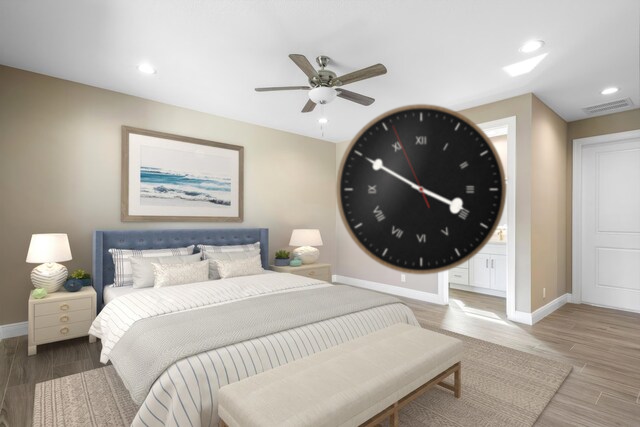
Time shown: 3:49:56
